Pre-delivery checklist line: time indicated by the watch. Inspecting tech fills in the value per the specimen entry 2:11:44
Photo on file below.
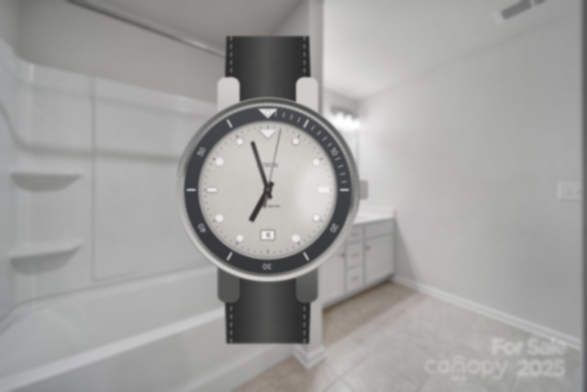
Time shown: 6:57:02
